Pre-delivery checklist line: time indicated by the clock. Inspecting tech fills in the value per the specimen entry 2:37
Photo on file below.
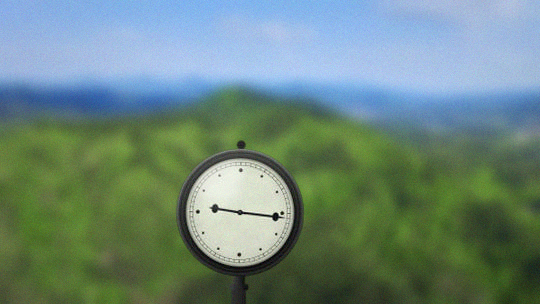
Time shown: 9:16
